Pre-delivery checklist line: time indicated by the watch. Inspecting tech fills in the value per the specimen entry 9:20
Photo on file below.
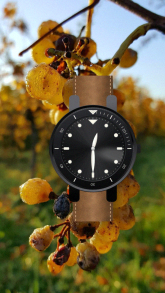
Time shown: 12:30
